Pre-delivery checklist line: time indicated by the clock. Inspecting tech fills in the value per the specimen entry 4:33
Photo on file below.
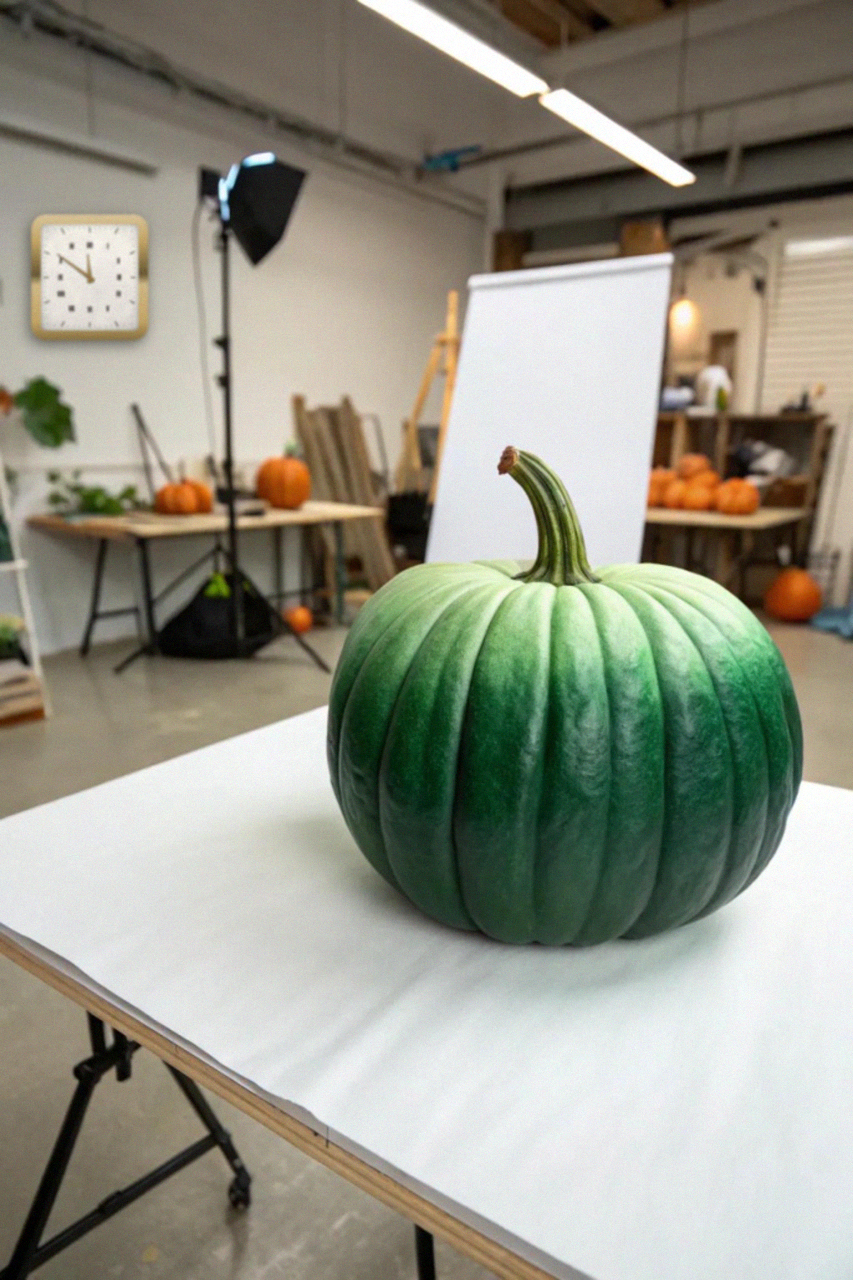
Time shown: 11:51
